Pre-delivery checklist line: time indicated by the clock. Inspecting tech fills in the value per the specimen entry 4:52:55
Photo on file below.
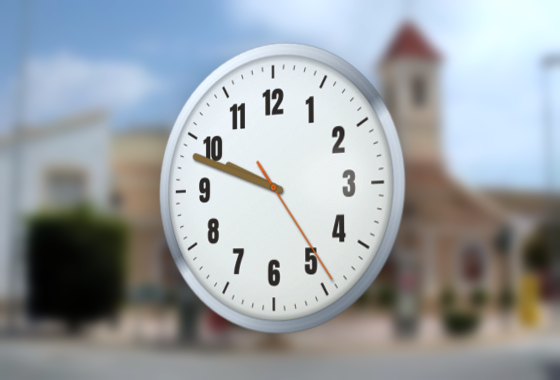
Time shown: 9:48:24
